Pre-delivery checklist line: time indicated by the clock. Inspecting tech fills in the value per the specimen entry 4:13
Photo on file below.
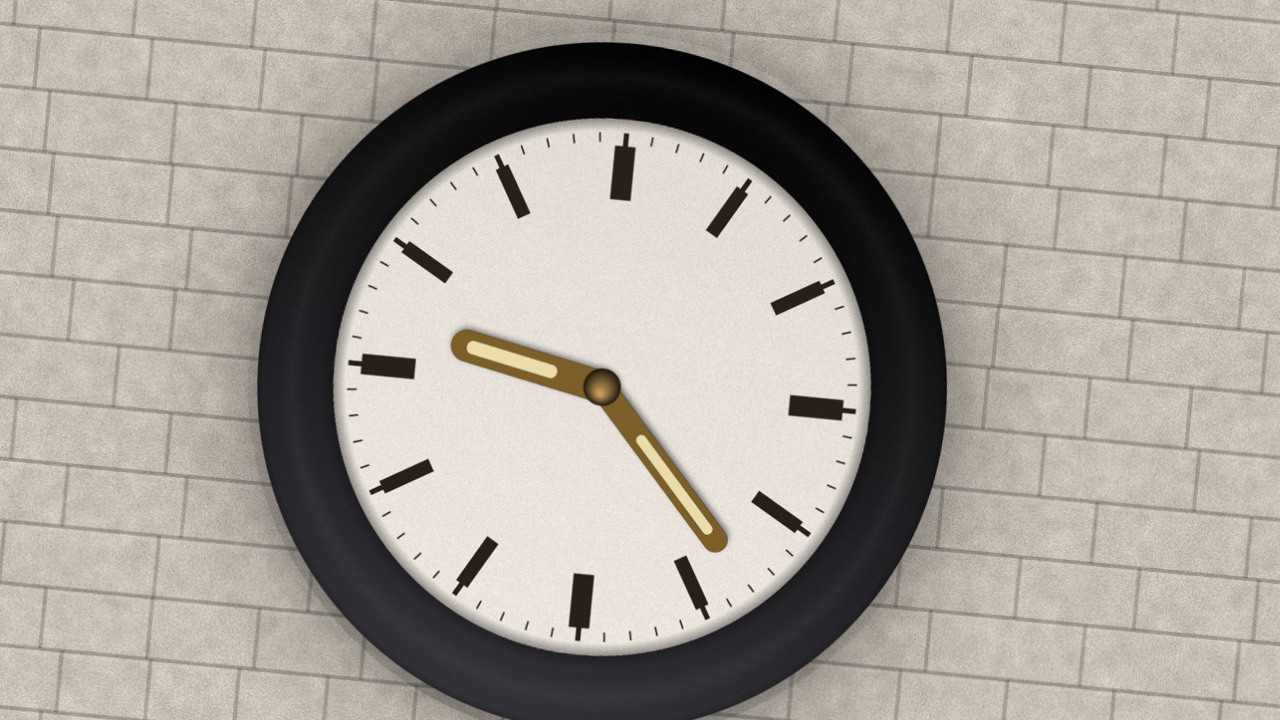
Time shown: 9:23
